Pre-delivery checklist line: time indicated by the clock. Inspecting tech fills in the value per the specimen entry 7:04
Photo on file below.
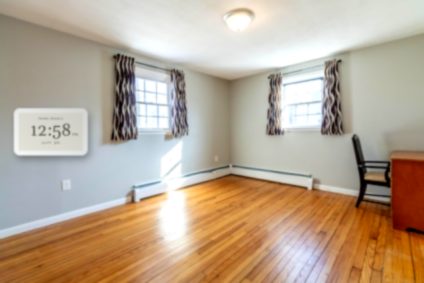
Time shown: 12:58
